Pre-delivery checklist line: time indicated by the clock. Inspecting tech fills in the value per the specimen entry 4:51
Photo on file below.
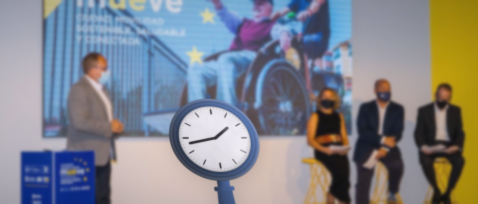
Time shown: 1:43
